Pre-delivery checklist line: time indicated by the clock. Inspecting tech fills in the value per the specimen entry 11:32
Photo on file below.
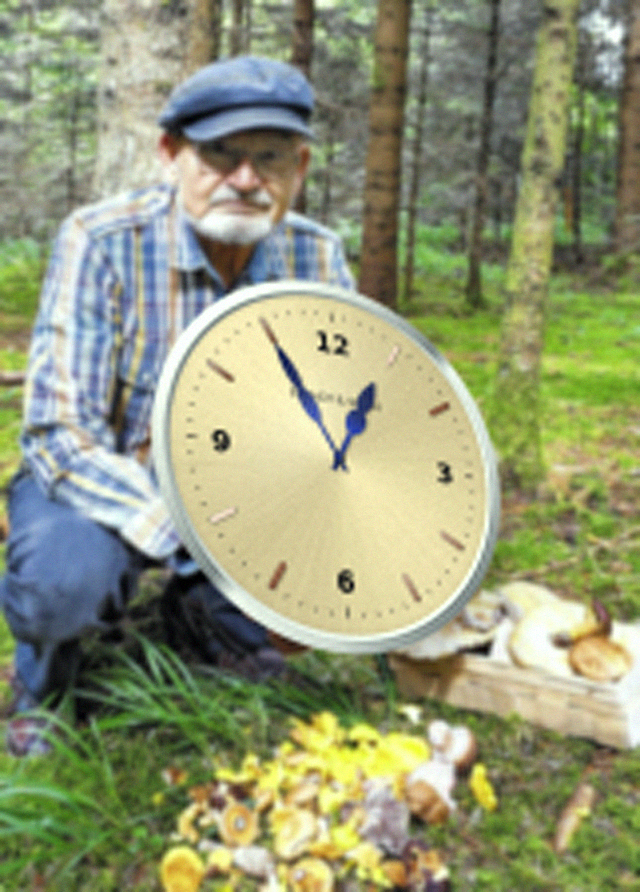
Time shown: 12:55
